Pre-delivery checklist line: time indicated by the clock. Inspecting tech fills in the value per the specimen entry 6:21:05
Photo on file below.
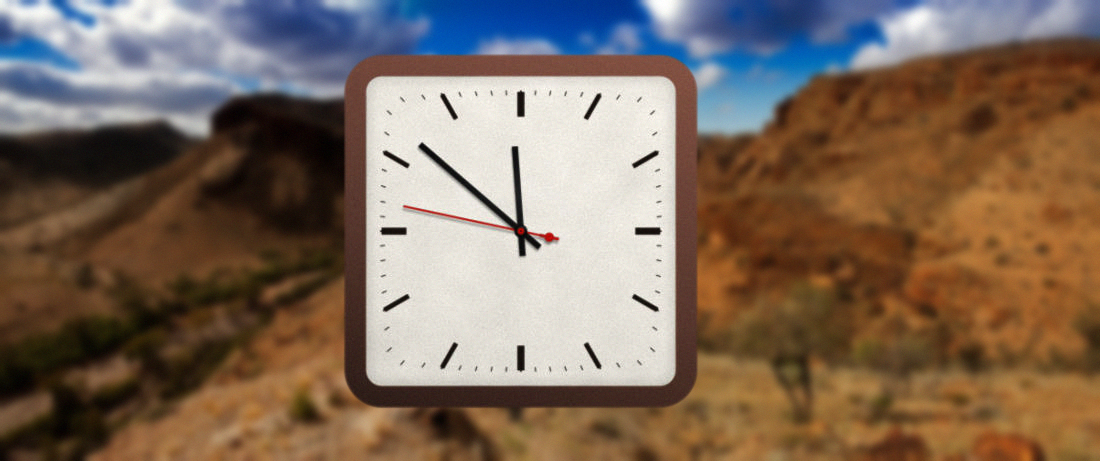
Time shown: 11:51:47
